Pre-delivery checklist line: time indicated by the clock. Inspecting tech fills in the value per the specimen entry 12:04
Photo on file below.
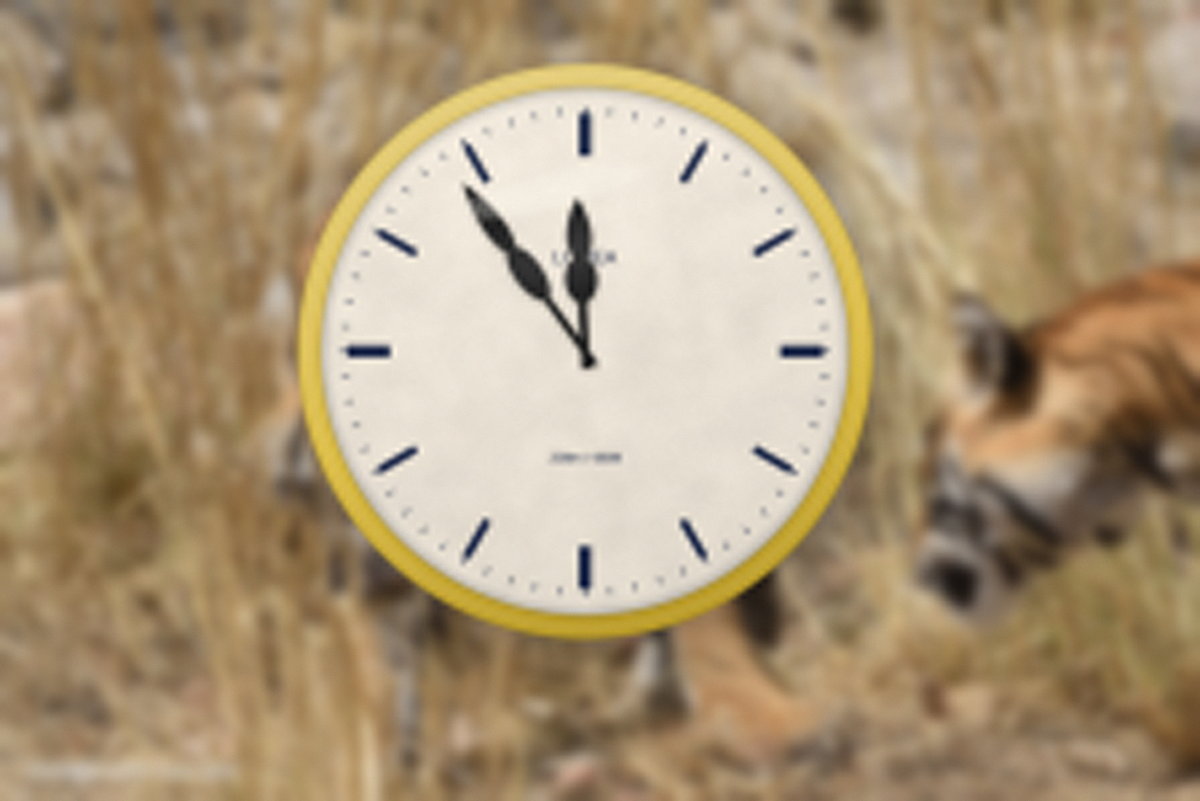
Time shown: 11:54
